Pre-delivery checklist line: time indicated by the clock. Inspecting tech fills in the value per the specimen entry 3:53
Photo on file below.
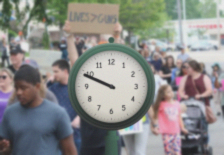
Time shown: 9:49
